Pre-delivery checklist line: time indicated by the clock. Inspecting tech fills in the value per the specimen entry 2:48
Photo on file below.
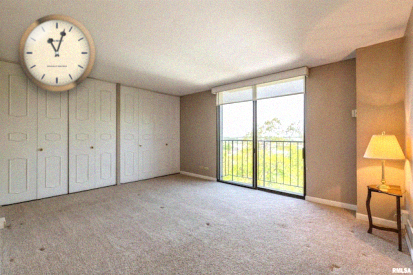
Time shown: 11:03
